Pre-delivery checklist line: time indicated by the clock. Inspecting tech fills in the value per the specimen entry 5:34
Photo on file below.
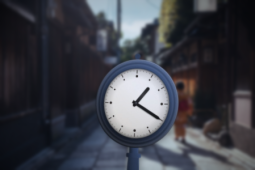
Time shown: 1:20
